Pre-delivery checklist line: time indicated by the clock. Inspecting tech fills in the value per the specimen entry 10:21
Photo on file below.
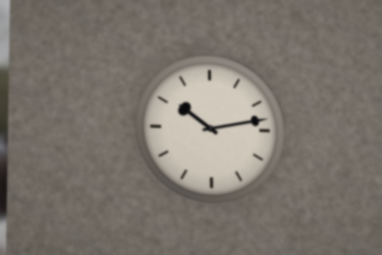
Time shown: 10:13
